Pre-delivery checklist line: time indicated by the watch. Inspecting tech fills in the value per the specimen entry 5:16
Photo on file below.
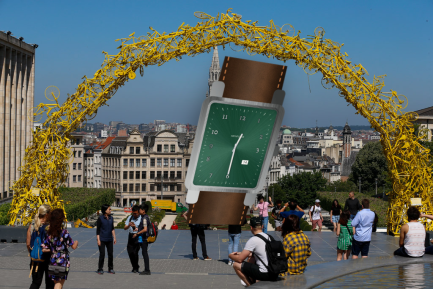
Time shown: 12:30
